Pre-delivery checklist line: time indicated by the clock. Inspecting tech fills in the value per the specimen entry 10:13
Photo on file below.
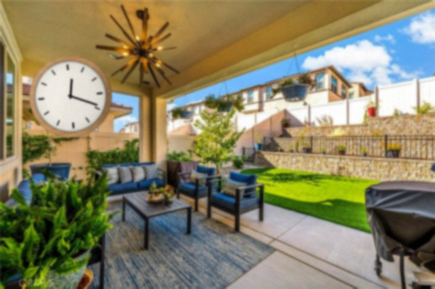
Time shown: 12:19
